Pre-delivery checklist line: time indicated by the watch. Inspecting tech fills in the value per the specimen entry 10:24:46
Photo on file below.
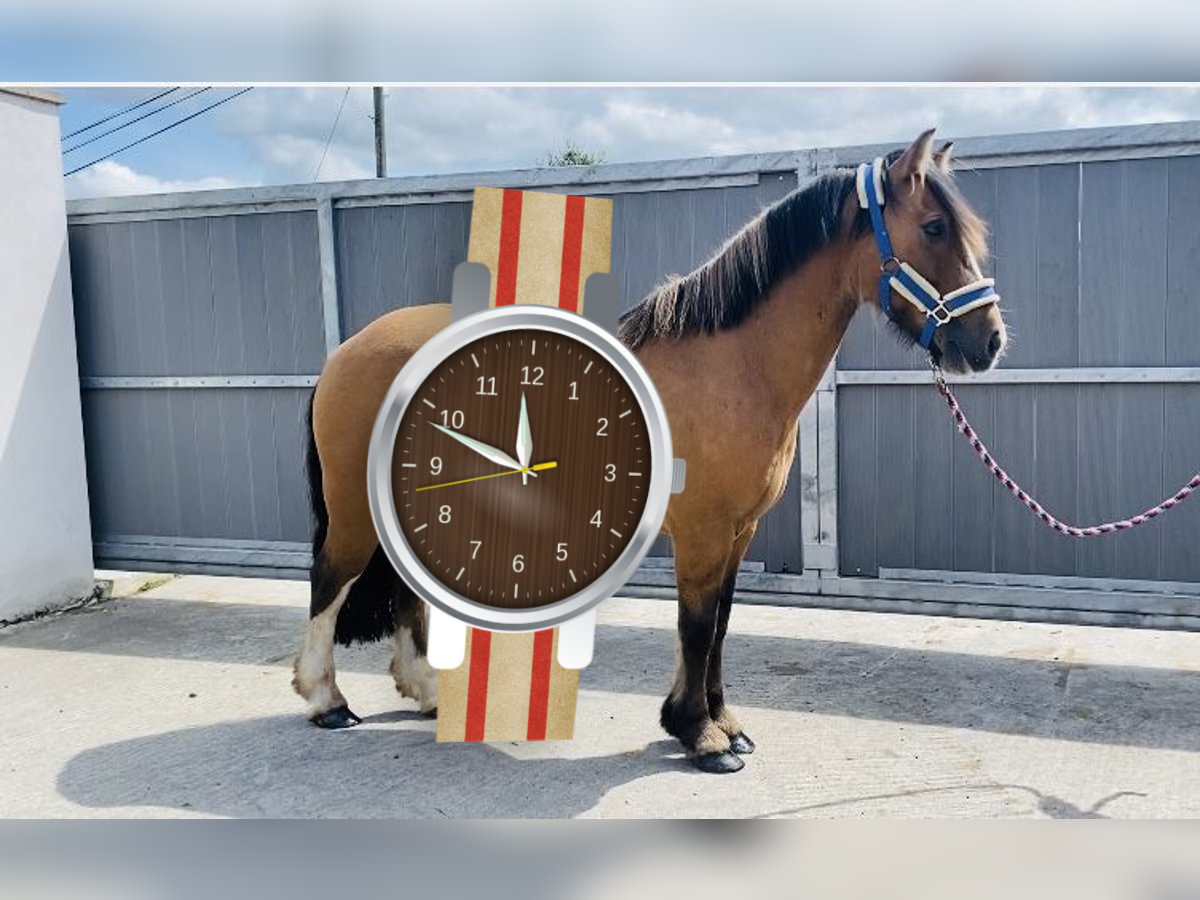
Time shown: 11:48:43
